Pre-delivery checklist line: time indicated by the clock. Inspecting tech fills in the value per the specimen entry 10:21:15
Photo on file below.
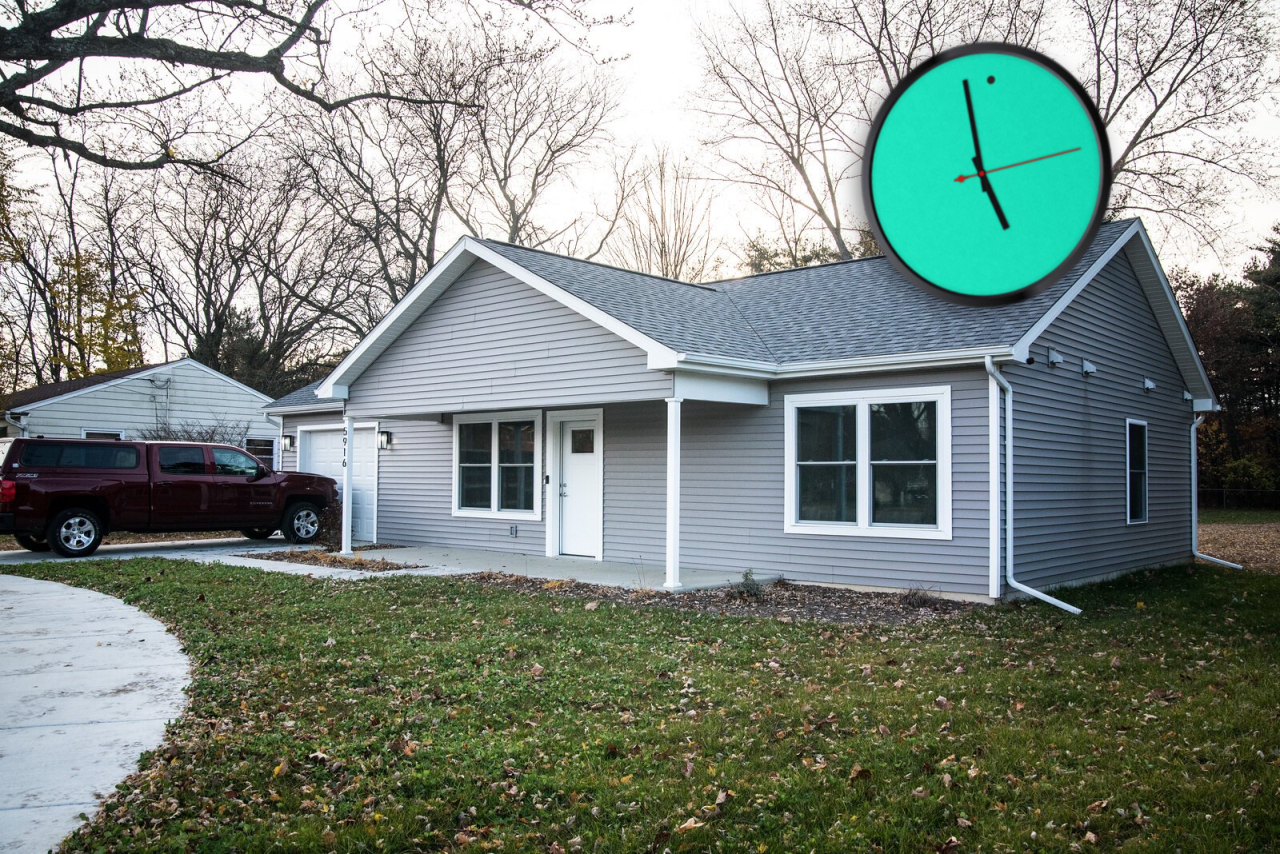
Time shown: 4:57:12
